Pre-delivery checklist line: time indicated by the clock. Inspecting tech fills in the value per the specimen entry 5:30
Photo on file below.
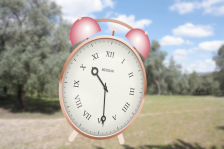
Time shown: 10:29
